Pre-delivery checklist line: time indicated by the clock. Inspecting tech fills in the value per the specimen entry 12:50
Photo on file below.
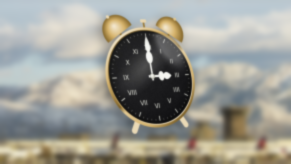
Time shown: 3:00
